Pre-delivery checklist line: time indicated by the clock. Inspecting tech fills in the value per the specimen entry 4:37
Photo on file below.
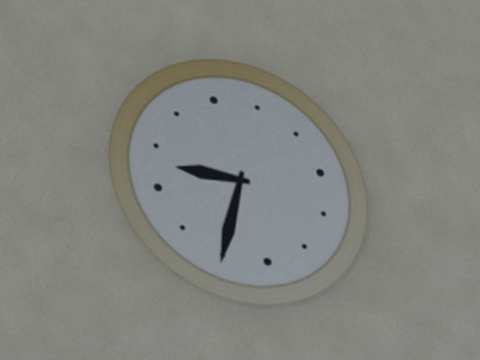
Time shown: 9:35
